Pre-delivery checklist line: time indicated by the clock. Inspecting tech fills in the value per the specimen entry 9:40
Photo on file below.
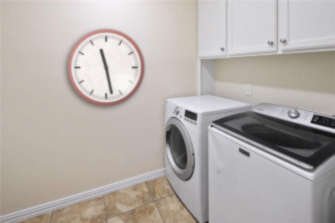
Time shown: 11:28
